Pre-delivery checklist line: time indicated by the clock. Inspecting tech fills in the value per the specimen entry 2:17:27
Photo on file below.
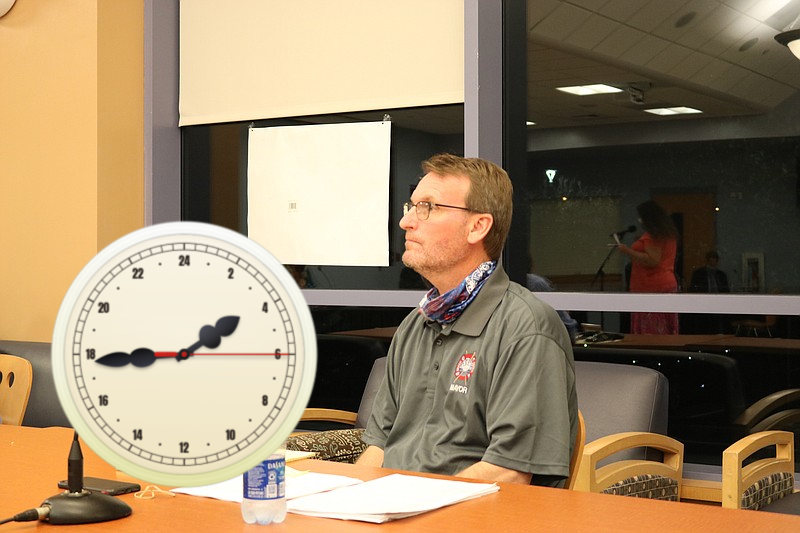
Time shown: 3:44:15
